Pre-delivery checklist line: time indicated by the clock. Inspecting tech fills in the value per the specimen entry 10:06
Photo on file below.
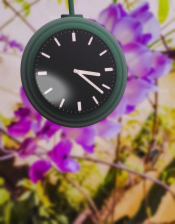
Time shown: 3:22
